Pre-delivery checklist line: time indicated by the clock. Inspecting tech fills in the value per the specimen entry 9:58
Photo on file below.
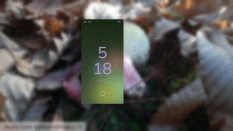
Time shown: 5:18
